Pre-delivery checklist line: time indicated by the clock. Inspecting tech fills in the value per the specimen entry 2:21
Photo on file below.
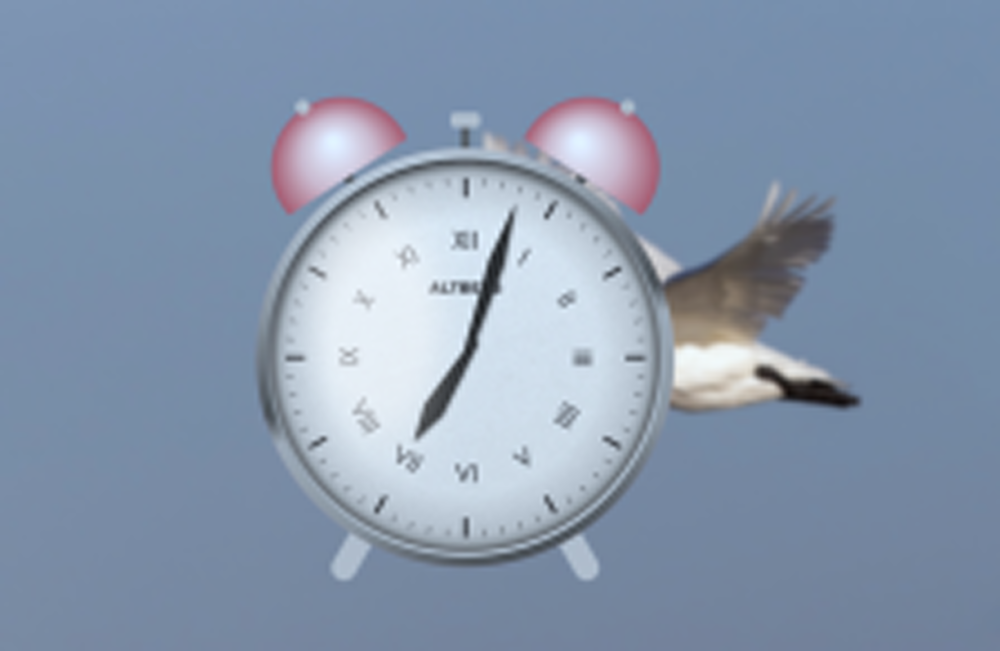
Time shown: 7:03
